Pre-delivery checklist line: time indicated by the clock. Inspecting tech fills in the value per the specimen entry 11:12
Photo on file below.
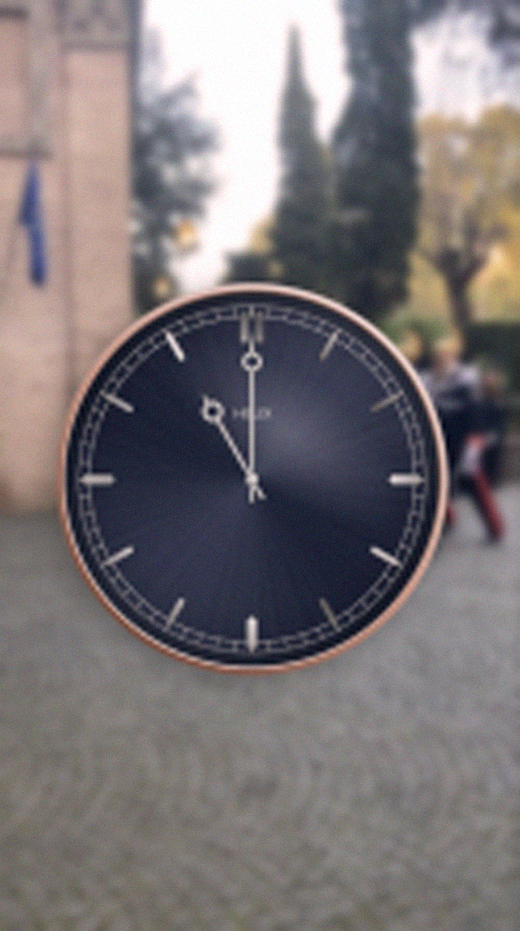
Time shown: 11:00
